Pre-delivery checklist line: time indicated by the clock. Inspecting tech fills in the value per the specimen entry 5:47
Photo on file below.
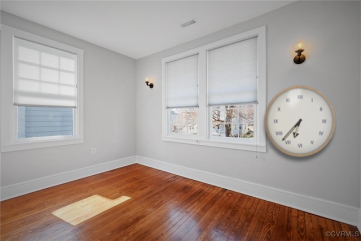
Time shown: 6:37
